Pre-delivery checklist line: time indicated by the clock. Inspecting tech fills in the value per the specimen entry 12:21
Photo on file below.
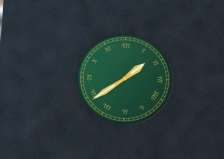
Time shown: 1:39
